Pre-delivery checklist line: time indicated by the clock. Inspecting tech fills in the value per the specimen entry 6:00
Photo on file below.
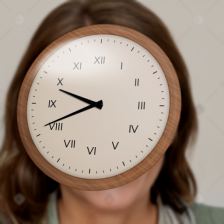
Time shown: 9:41
